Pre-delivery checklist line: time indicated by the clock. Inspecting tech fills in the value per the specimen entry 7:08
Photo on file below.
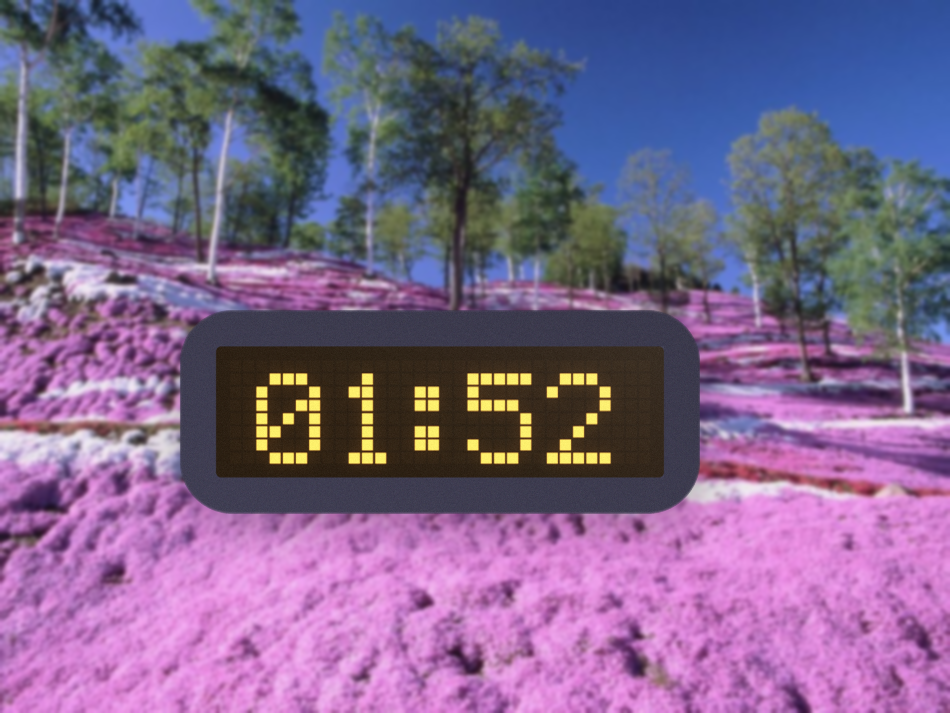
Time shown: 1:52
